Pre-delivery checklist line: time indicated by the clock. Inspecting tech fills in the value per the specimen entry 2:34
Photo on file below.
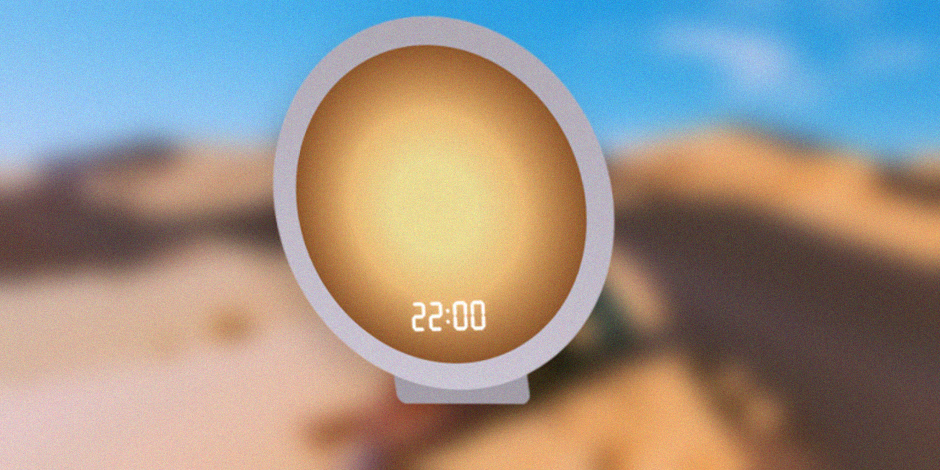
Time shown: 22:00
